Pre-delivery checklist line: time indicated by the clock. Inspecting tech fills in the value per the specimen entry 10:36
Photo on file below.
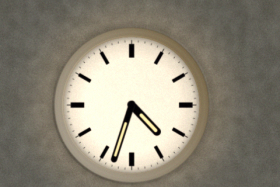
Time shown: 4:33
